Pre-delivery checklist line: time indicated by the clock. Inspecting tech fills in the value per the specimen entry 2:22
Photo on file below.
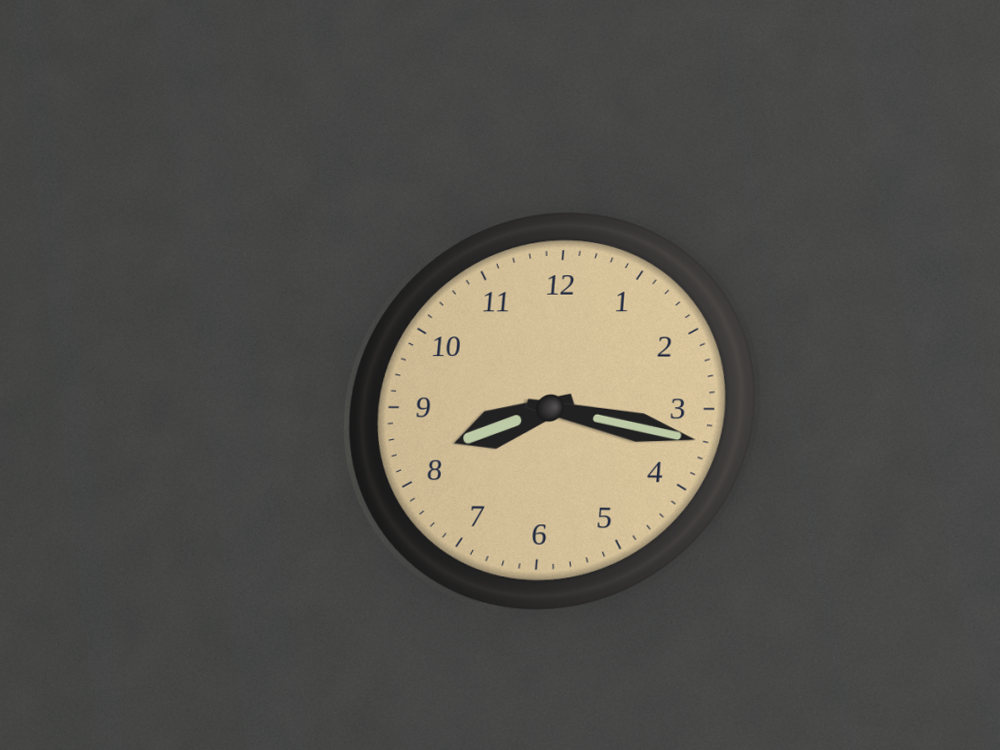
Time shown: 8:17
